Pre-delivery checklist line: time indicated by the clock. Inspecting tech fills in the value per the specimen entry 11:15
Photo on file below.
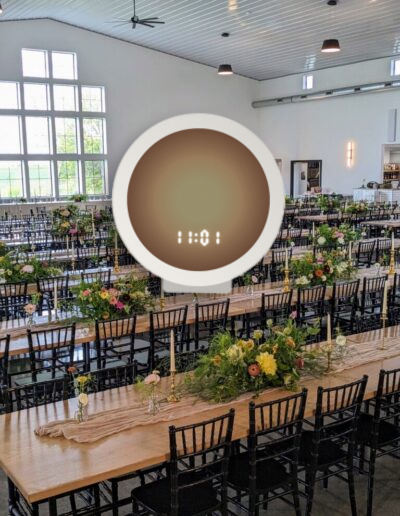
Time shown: 11:01
